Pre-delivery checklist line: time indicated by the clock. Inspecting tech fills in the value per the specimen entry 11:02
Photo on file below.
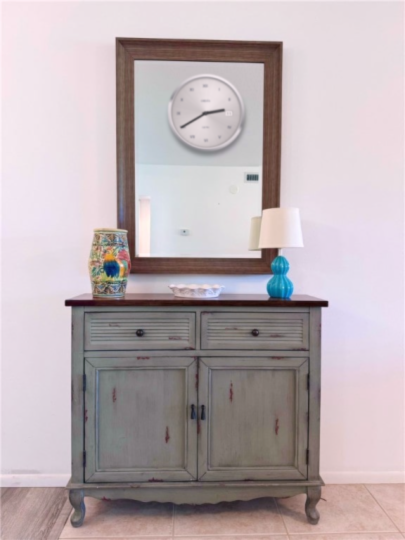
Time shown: 2:40
